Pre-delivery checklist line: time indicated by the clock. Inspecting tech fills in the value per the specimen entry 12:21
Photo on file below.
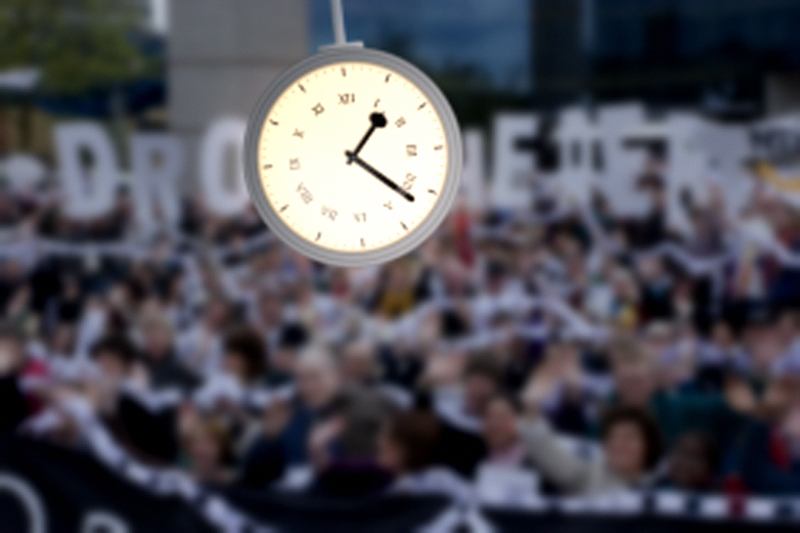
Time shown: 1:22
